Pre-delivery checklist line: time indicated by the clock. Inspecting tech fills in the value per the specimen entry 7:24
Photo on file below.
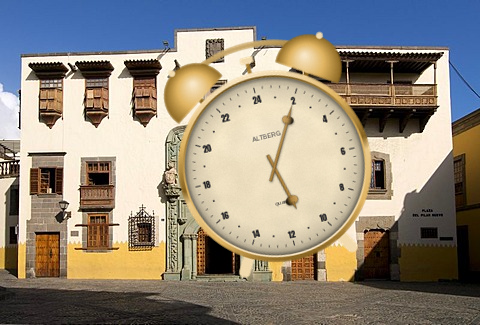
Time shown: 11:05
